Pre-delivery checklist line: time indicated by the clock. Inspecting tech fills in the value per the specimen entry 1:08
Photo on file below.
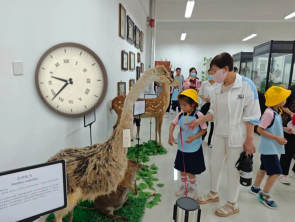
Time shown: 9:38
